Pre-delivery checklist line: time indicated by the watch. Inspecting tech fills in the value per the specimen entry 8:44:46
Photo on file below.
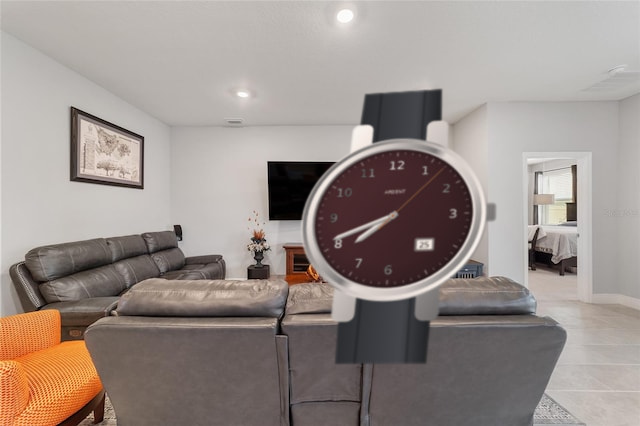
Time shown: 7:41:07
